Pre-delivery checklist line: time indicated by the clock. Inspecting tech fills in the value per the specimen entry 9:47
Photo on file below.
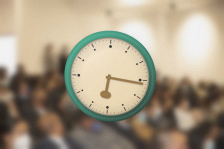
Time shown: 6:16
